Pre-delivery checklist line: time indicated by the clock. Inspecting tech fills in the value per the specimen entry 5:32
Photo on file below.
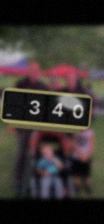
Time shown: 3:40
